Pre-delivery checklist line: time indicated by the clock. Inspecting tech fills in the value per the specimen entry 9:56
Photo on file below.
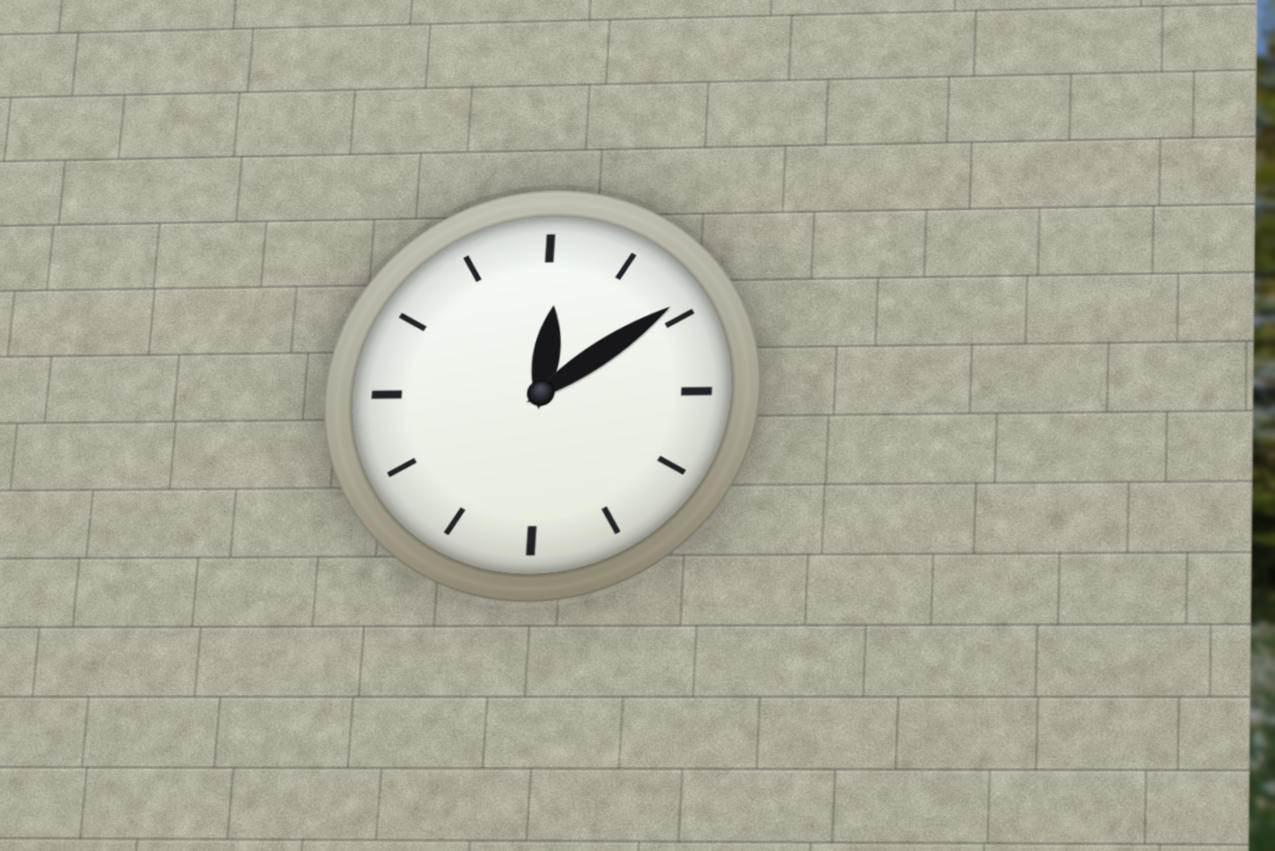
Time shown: 12:09
